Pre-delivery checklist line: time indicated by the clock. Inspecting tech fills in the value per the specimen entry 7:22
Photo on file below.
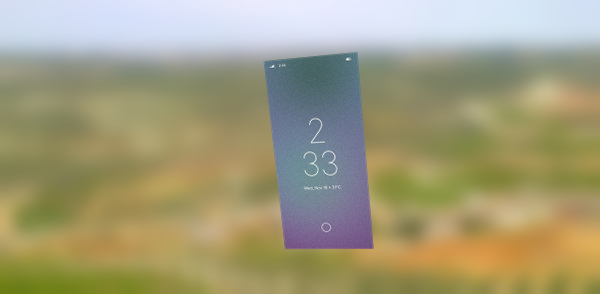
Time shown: 2:33
